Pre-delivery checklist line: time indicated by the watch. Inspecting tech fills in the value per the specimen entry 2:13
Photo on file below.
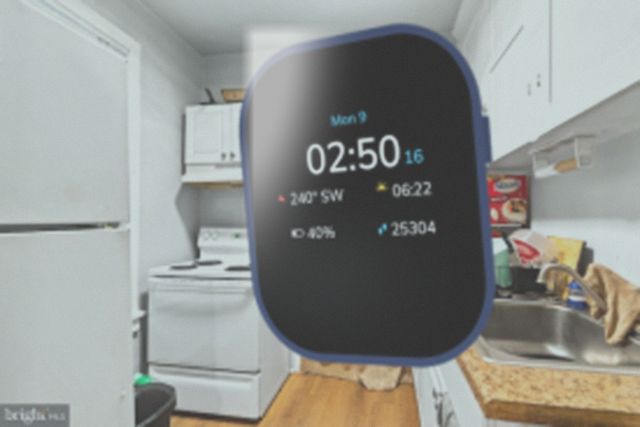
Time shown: 2:50
